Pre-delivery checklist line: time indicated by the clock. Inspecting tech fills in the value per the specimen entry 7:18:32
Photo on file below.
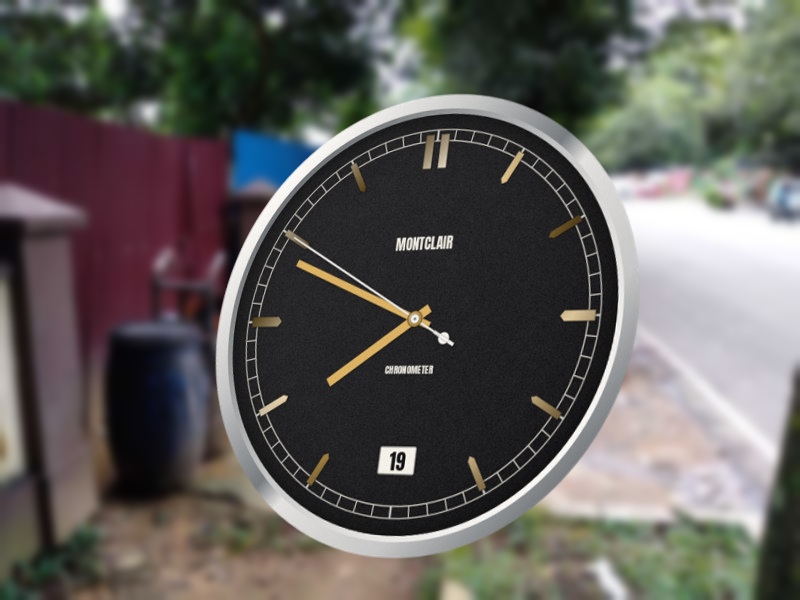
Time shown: 7:48:50
